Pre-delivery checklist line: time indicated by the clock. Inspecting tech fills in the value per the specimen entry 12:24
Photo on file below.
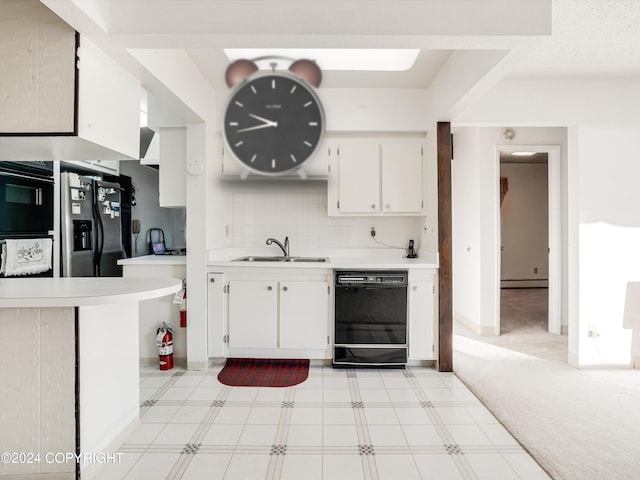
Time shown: 9:43
